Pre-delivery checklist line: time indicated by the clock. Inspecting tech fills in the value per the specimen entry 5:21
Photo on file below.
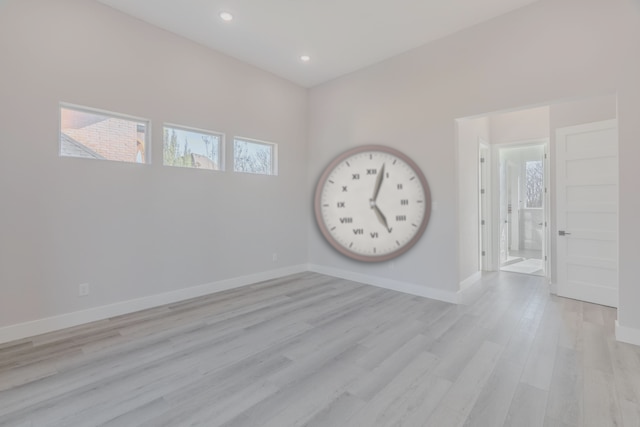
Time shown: 5:03
